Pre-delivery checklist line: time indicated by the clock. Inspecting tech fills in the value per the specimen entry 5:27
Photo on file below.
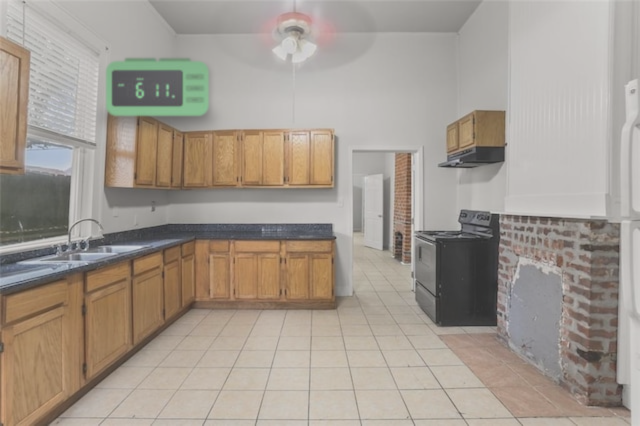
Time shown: 6:11
